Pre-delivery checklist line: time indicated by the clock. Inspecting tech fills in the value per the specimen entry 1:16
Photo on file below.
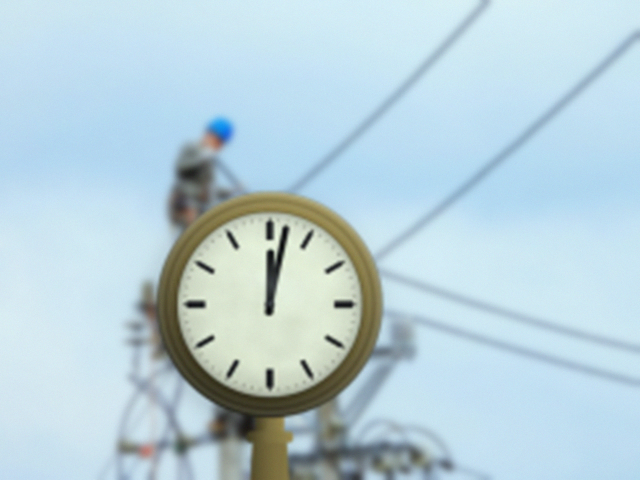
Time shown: 12:02
